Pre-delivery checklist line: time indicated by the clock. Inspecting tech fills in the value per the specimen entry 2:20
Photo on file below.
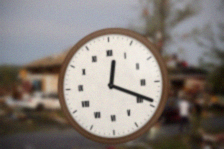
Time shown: 12:19
